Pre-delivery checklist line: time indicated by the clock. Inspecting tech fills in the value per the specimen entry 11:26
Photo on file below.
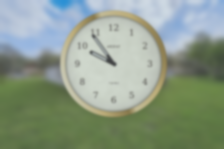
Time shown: 9:54
